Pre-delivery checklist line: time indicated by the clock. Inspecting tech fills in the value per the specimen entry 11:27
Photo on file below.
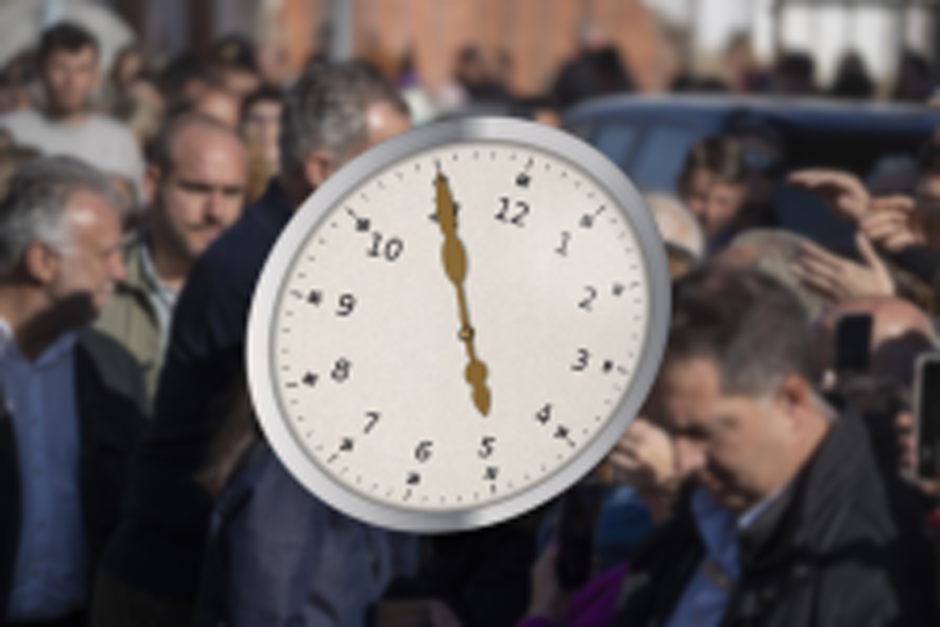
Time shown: 4:55
